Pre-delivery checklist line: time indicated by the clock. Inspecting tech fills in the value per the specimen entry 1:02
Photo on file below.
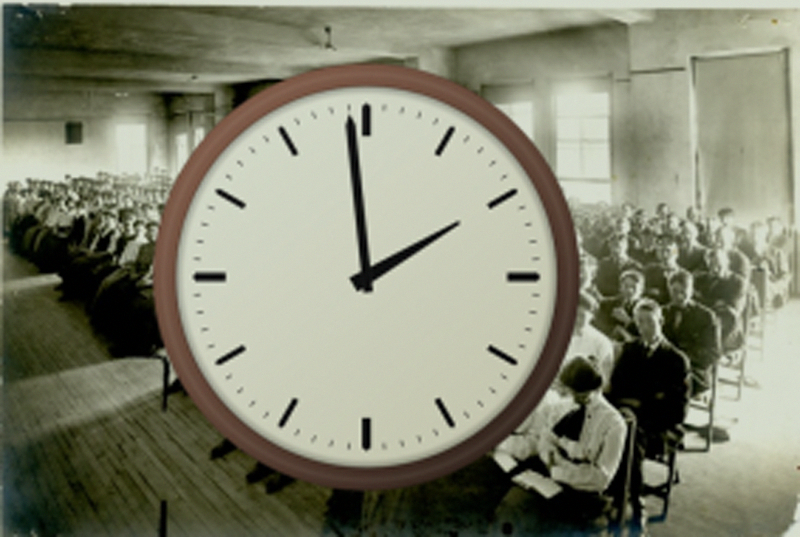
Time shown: 1:59
